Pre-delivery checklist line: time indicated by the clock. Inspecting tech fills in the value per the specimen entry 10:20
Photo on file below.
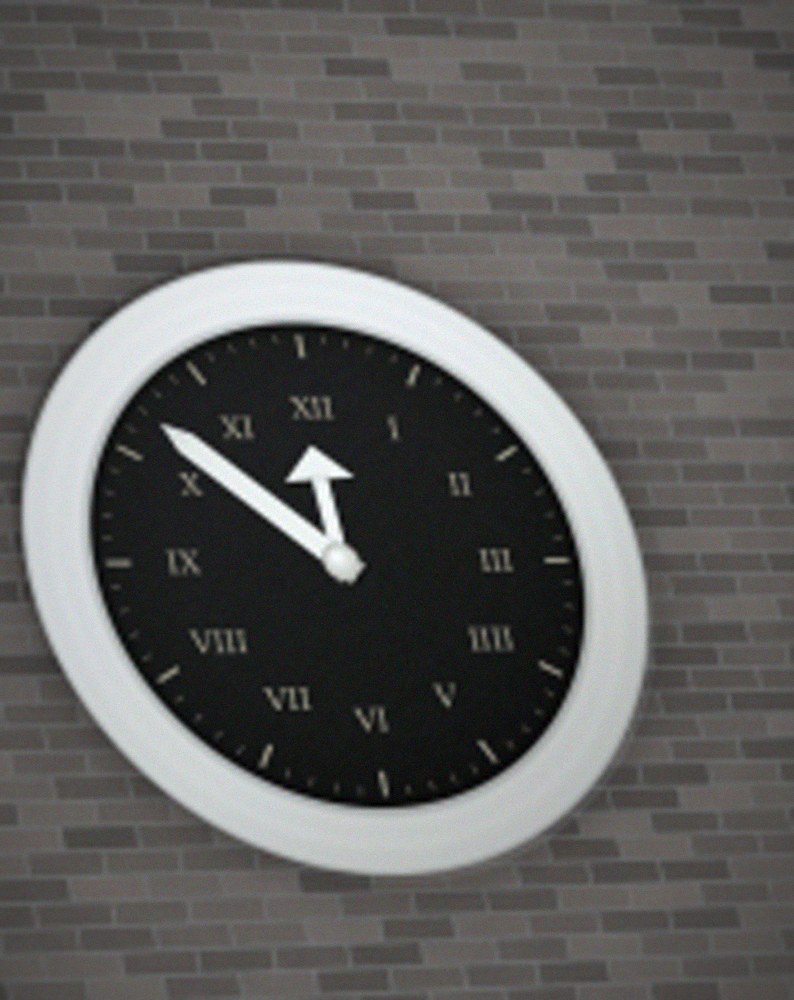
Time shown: 11:52
